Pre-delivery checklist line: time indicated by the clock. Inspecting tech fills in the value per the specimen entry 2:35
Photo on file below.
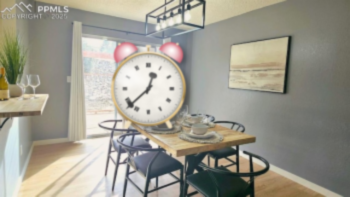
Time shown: 12:38
